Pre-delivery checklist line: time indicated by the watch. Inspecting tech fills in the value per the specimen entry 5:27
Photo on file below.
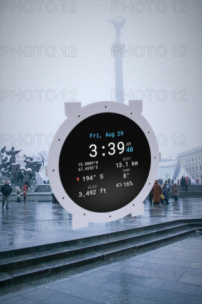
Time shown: 3:39
